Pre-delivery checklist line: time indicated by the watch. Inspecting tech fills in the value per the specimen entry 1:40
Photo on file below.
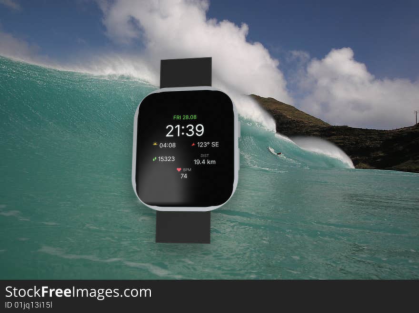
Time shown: 21:39
